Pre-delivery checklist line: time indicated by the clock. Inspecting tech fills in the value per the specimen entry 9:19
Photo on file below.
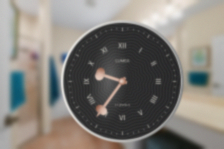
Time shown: 9:36
